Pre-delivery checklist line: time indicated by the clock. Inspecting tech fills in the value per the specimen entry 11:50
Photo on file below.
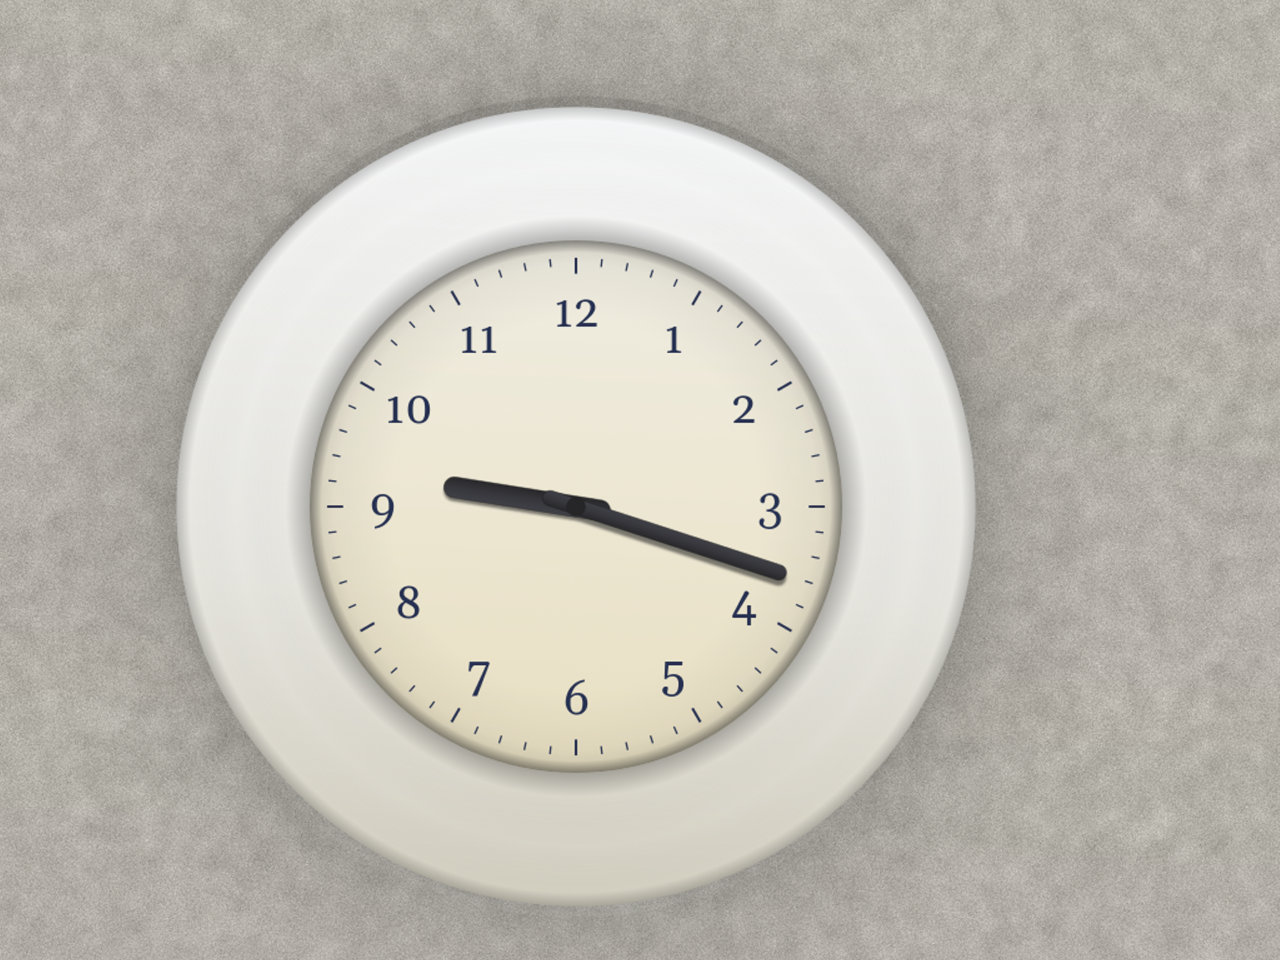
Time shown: 9:18
